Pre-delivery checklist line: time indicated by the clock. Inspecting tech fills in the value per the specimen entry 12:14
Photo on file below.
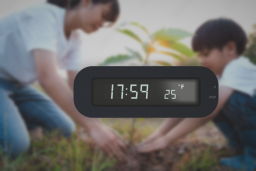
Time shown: 17:59
